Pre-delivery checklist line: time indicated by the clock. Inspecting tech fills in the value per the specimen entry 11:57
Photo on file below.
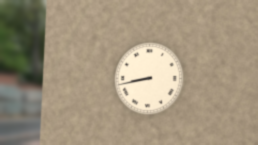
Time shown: 8:43
